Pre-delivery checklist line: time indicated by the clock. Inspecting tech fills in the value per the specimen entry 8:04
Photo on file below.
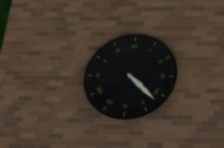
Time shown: 4:22
